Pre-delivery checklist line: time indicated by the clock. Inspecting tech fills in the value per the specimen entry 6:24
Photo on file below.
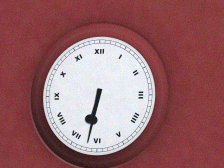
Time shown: 6:32
